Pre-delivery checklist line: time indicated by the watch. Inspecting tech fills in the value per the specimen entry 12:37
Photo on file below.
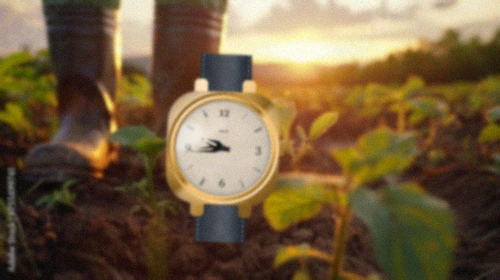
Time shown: 9:44
